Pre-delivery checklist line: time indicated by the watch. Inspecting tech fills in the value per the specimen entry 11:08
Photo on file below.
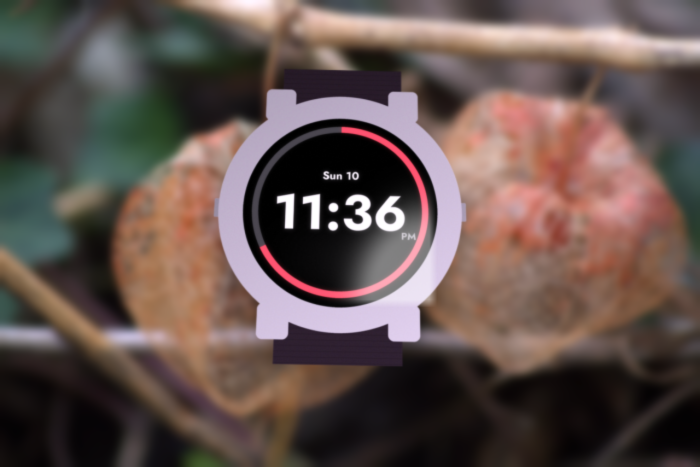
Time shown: 11:36
